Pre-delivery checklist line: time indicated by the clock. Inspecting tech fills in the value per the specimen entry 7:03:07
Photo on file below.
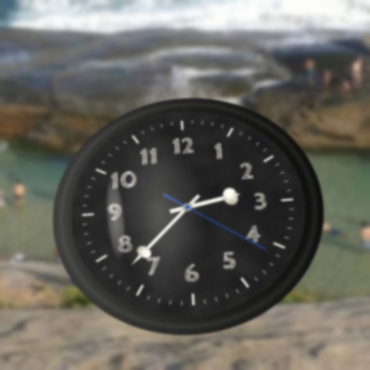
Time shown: 2:37:21
